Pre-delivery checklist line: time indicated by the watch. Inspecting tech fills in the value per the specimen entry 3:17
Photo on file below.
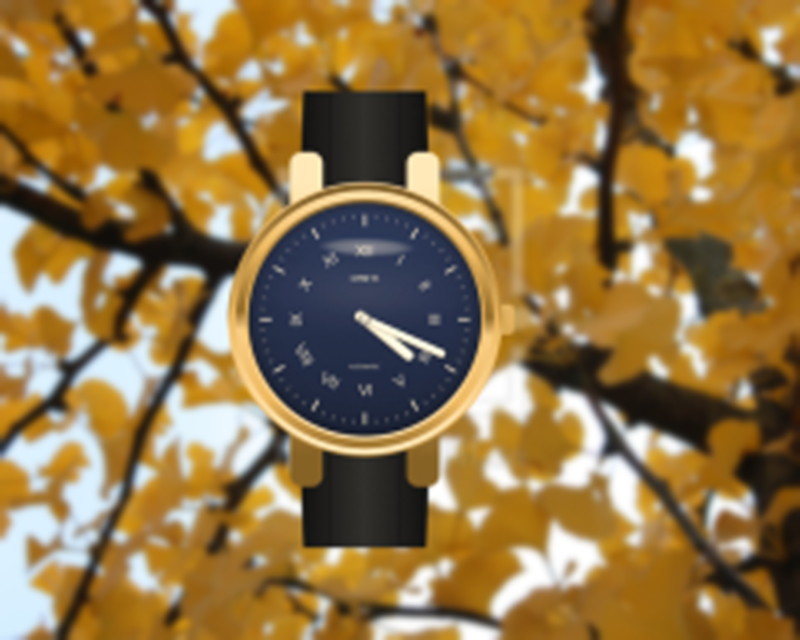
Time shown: 4:19
